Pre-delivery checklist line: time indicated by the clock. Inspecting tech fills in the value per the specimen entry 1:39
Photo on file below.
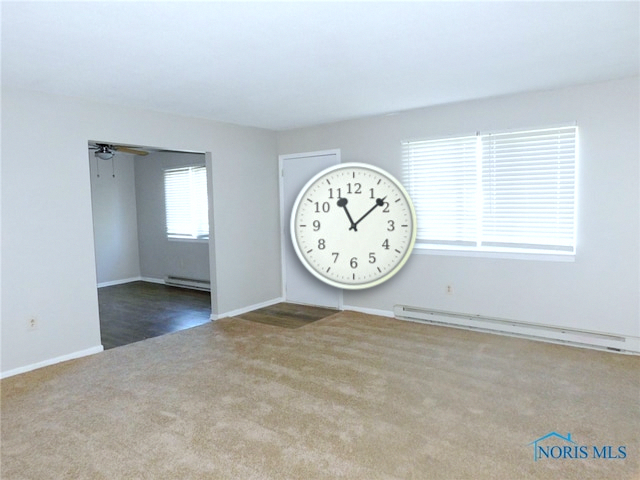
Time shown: 11:08
